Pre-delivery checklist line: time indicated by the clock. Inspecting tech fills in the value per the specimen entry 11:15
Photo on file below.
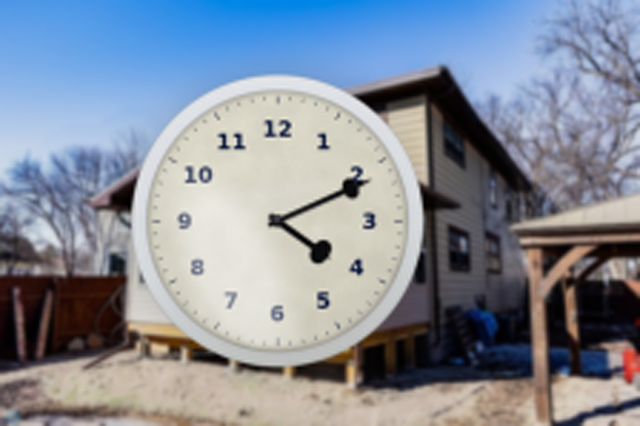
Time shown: 4:11
